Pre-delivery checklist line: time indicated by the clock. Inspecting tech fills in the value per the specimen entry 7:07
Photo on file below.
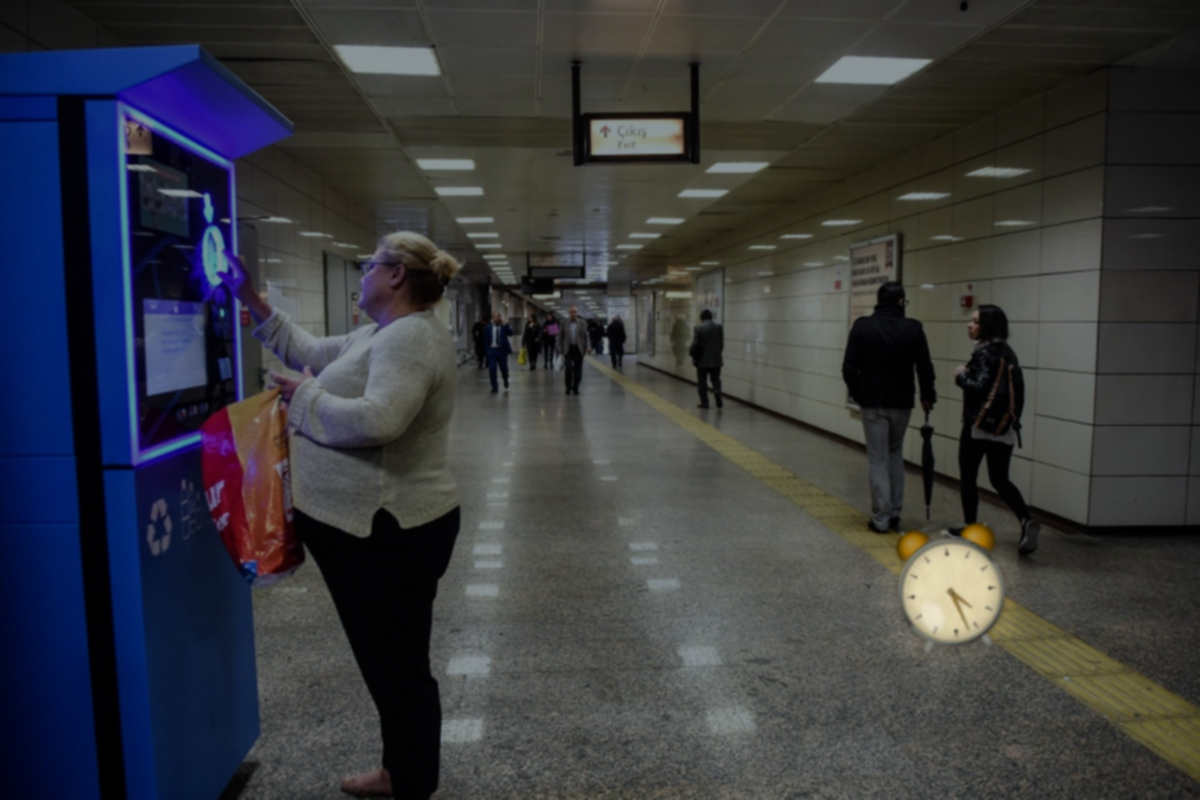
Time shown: 4:27
